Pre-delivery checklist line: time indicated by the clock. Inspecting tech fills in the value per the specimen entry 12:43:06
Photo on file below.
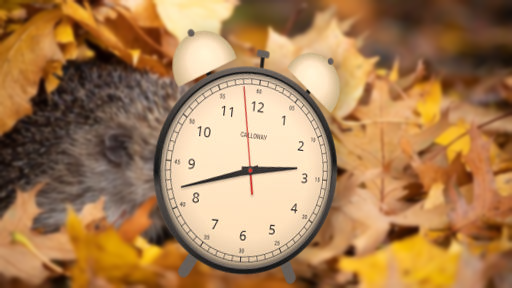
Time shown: 2:41:58
